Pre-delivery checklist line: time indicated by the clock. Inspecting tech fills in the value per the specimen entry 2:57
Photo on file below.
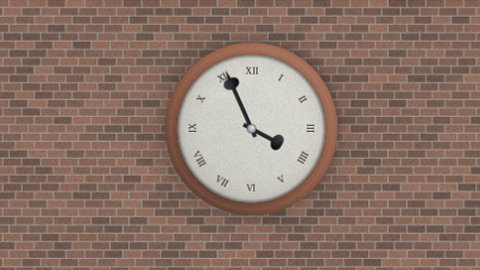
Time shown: 3:56
